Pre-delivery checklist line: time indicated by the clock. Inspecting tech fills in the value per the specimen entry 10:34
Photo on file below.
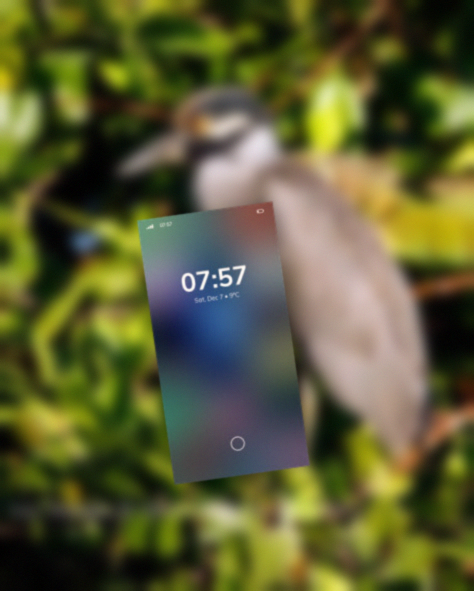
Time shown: 7:57
